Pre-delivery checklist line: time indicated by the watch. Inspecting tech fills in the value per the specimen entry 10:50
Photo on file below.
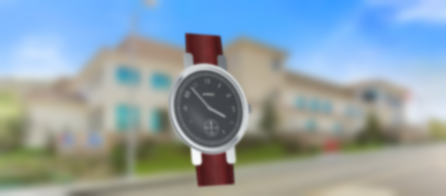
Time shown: 3:53
